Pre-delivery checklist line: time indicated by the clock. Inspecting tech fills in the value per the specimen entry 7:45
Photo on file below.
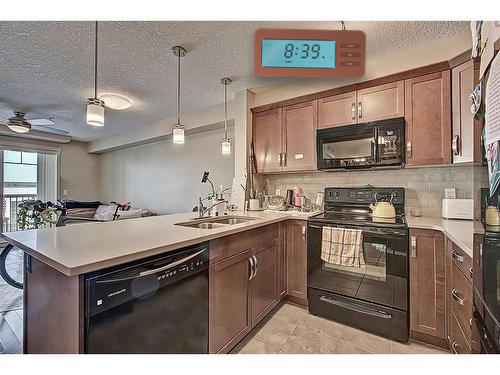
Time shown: 8:39
